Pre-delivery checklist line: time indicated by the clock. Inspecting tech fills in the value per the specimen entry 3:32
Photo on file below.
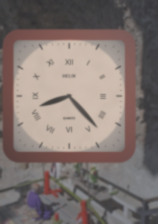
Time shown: 8:23
